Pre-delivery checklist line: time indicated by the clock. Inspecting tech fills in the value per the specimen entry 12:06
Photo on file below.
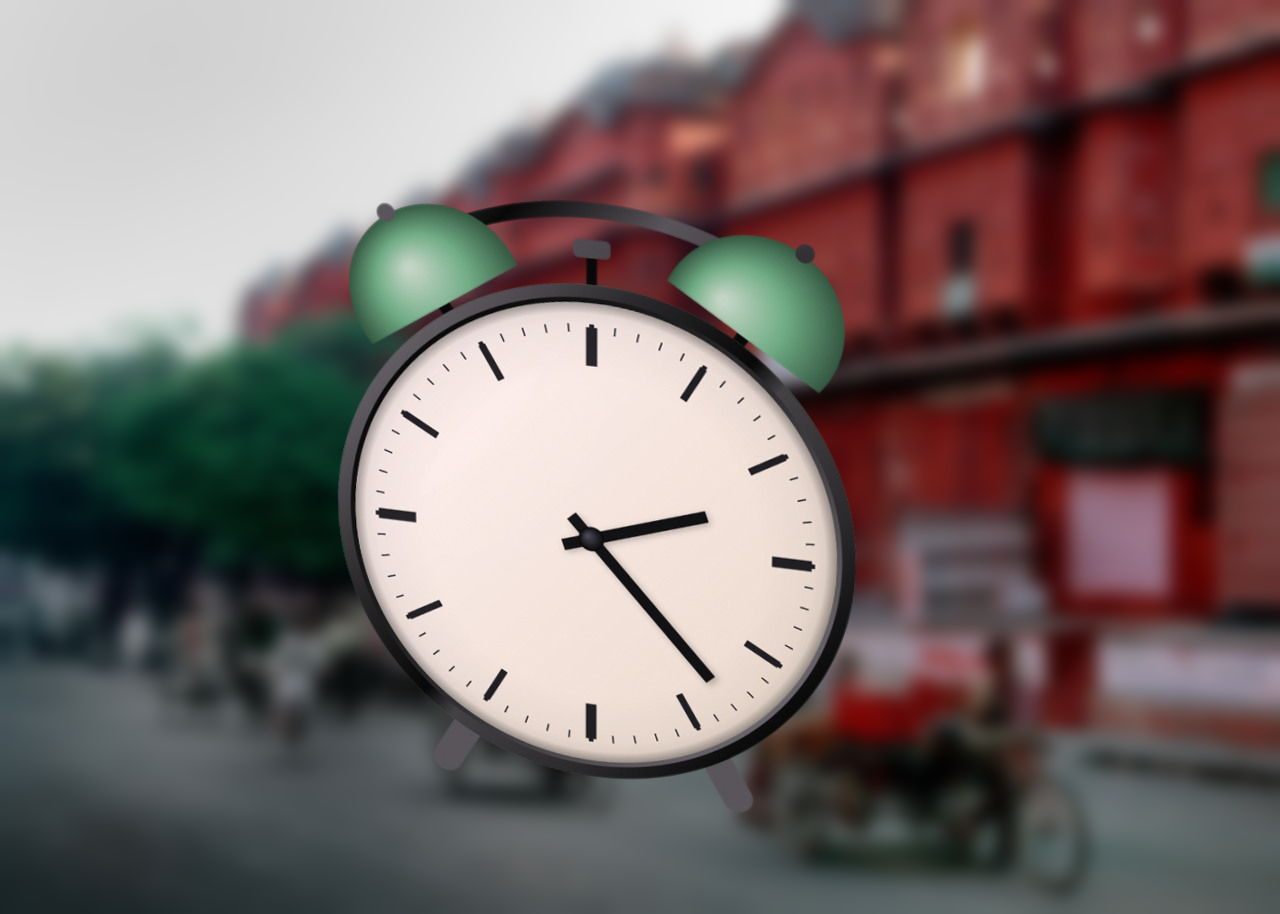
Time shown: 2:23
